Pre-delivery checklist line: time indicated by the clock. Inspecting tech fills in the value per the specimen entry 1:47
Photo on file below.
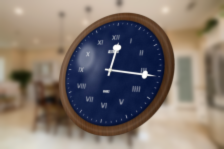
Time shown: 12:16
